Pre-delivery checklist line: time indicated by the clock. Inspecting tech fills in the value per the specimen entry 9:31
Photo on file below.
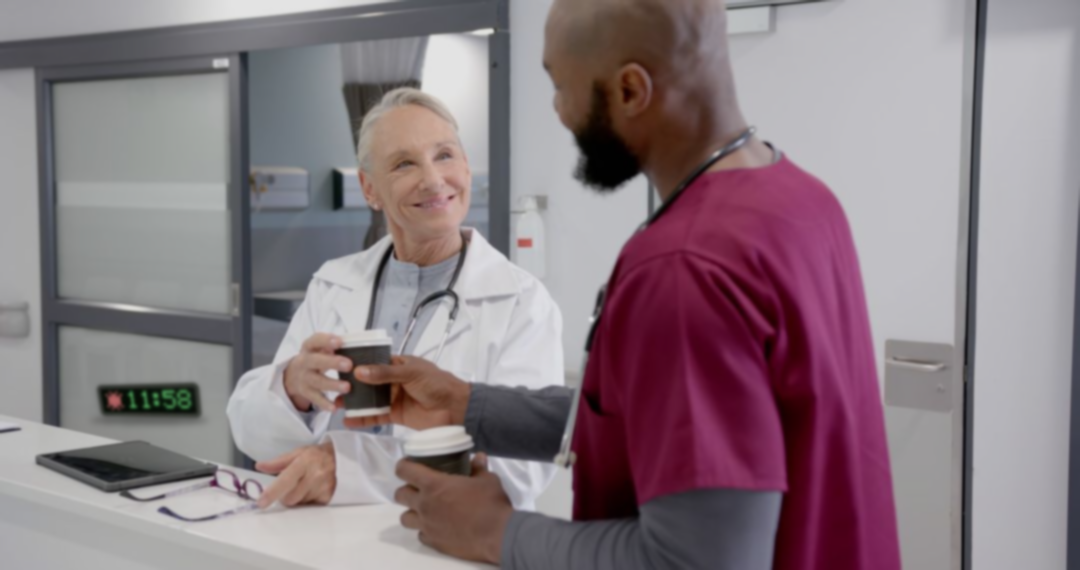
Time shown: 11:58
